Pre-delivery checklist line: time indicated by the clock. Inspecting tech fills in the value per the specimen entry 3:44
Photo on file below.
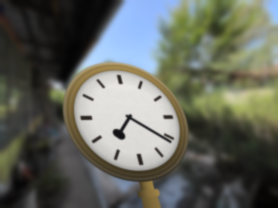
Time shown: 7:21
